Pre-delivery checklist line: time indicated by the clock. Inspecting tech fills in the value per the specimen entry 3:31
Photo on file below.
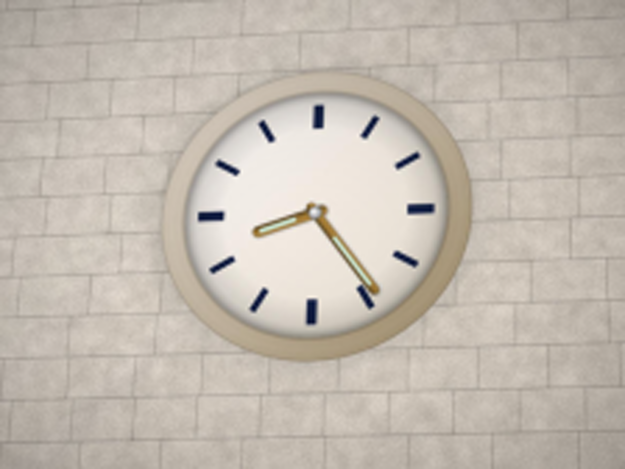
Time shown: 8:24
